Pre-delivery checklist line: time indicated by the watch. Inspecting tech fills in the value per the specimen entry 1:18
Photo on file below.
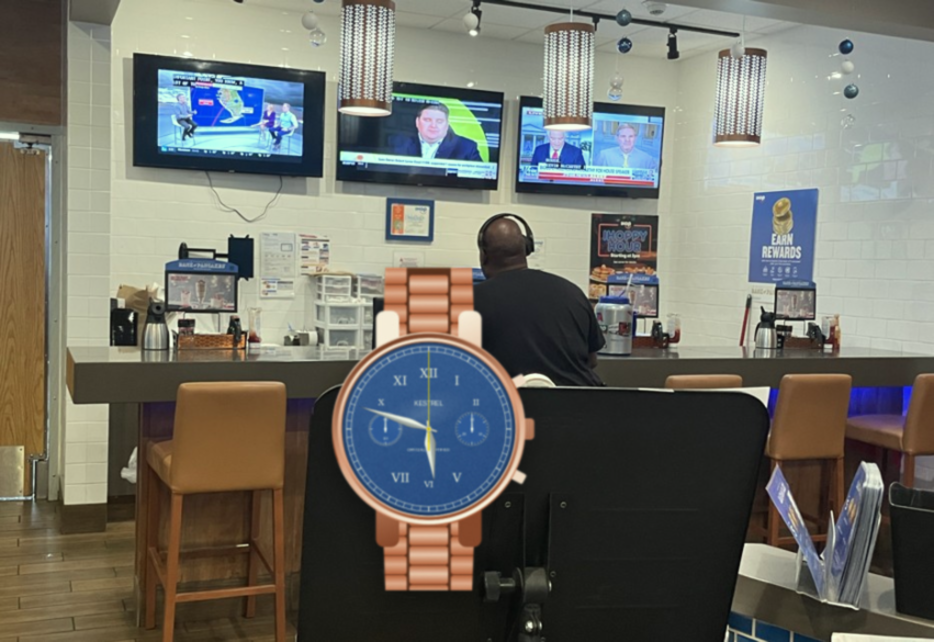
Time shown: 5:48
